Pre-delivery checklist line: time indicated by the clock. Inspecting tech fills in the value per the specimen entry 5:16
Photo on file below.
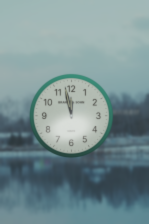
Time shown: 11:58
